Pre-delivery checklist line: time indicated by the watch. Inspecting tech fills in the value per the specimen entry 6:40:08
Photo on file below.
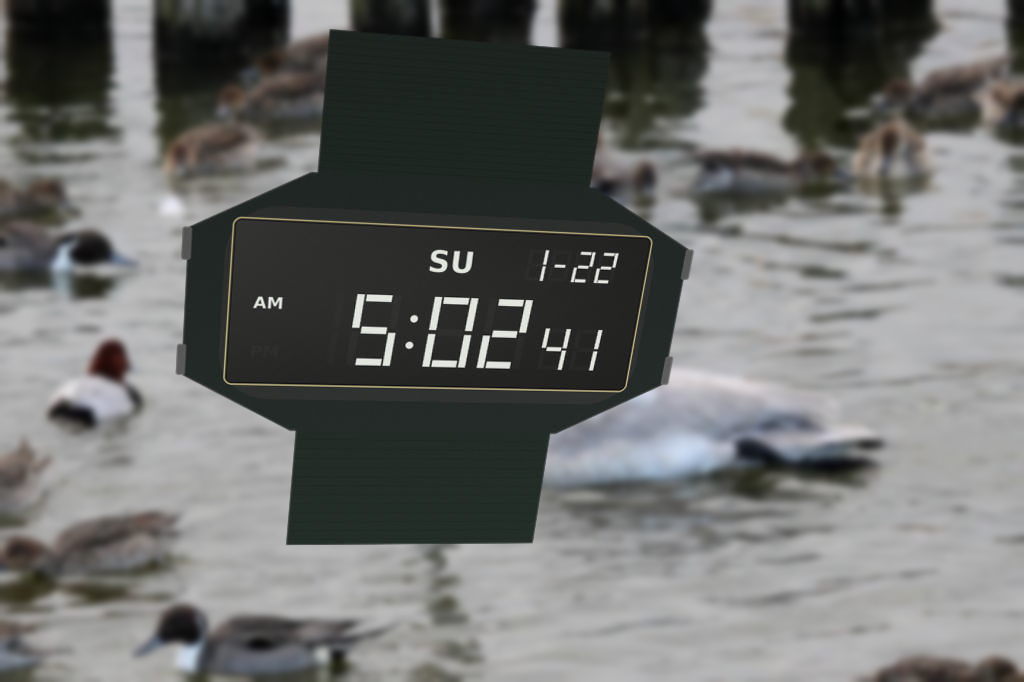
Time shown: 5:02:41
